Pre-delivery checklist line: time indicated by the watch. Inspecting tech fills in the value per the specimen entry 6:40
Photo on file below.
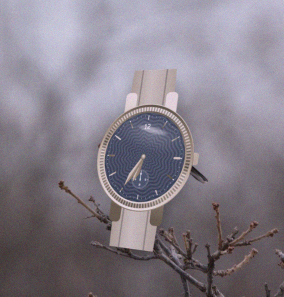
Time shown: 6:35
